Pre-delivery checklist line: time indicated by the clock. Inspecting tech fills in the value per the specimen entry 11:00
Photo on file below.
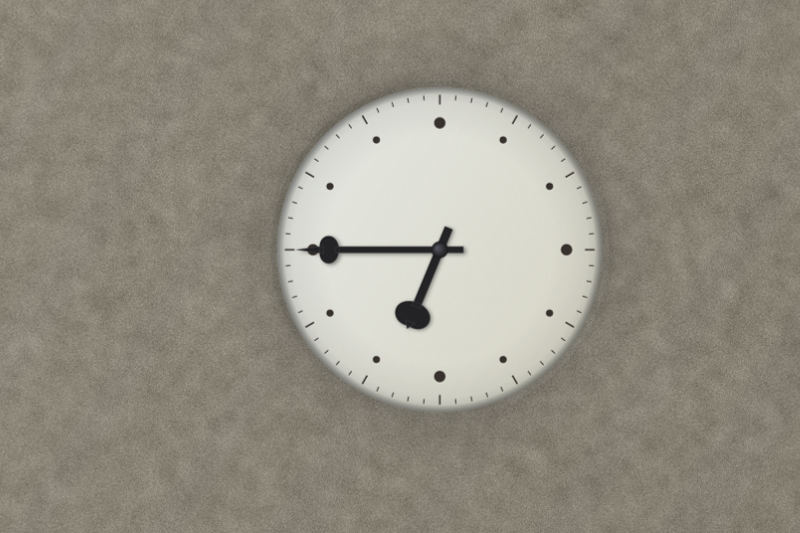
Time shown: 6:45
